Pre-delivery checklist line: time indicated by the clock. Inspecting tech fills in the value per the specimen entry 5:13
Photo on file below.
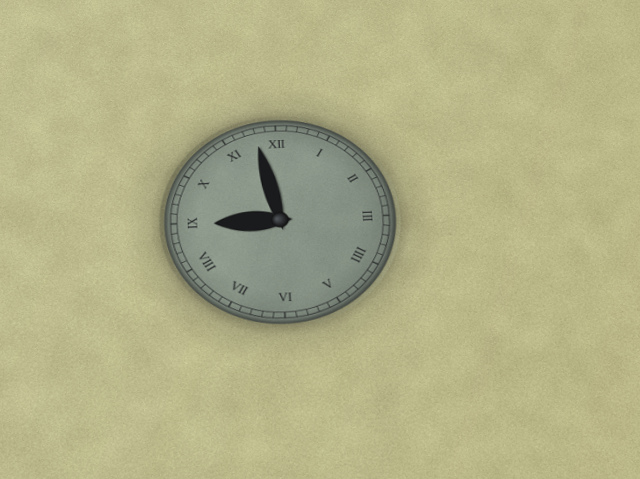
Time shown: 8:58
